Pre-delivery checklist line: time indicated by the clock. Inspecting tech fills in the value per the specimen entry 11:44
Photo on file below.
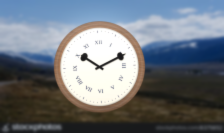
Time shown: 10:11
